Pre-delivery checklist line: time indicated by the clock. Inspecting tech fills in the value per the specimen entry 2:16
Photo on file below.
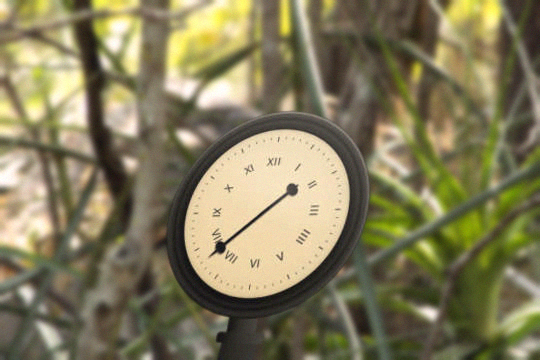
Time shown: 1:38
